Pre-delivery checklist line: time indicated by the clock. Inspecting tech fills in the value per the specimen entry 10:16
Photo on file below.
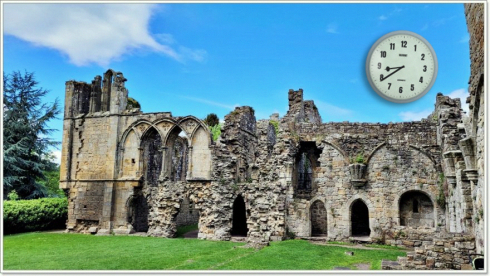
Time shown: 8:39
